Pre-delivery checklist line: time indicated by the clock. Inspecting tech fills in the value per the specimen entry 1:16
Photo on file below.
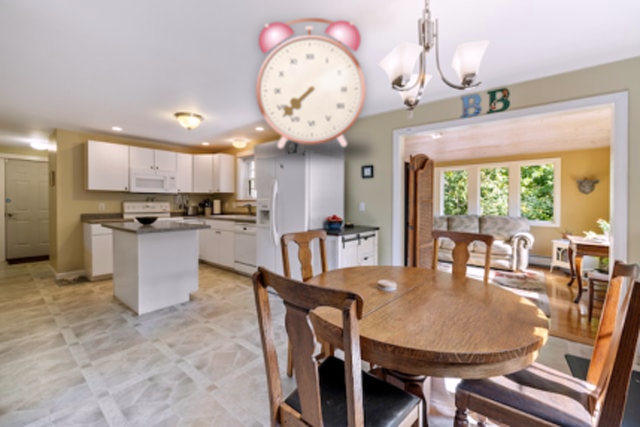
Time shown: 7:38
